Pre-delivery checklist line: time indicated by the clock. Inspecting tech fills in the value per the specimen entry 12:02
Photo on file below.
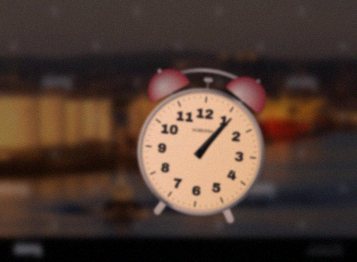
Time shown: 1:06
